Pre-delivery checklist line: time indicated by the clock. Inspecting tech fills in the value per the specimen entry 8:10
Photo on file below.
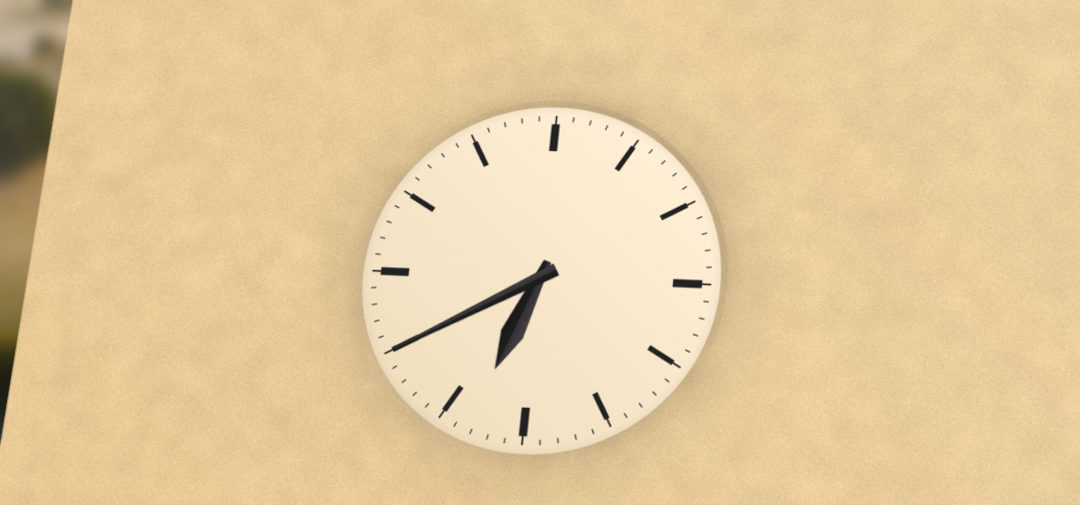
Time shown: 6:40
